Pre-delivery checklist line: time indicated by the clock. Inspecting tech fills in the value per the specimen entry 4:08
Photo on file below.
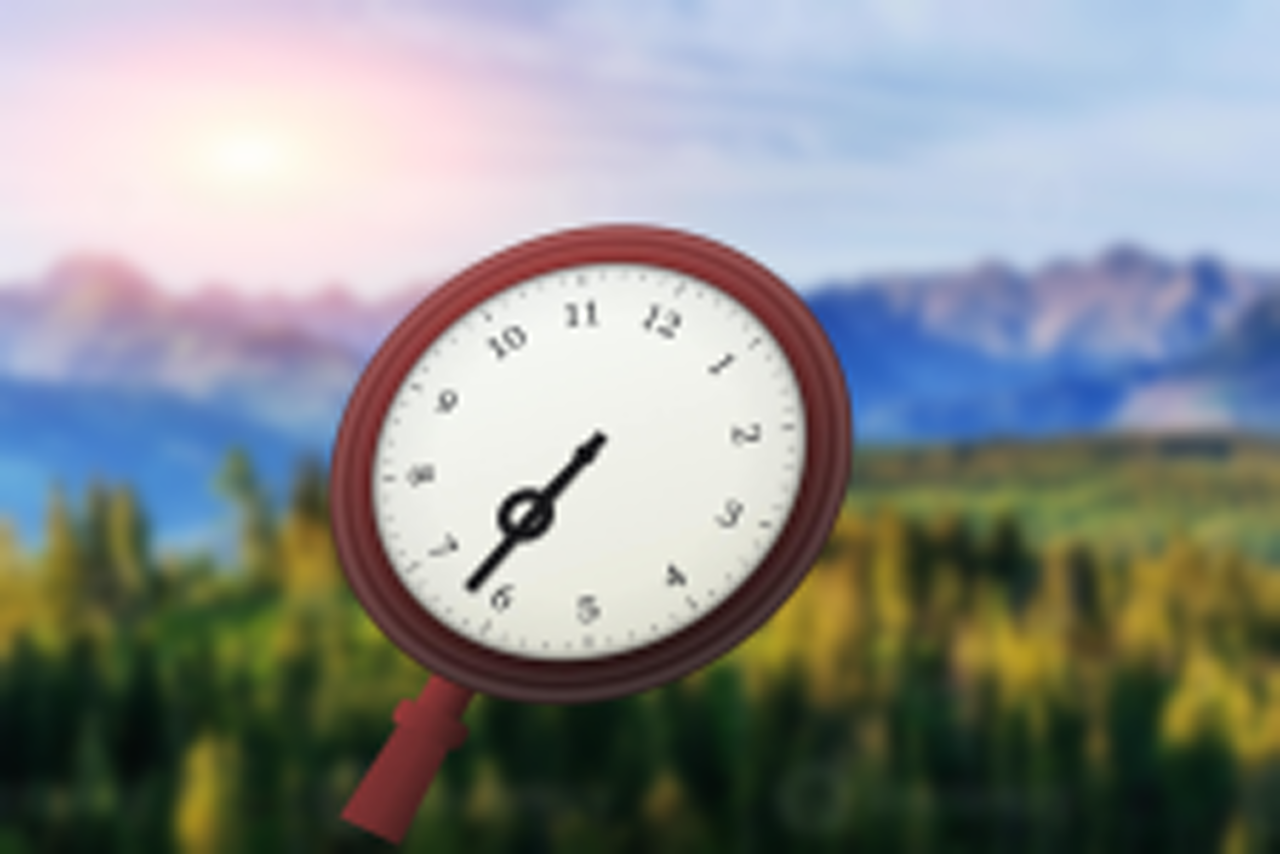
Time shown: 6:32
